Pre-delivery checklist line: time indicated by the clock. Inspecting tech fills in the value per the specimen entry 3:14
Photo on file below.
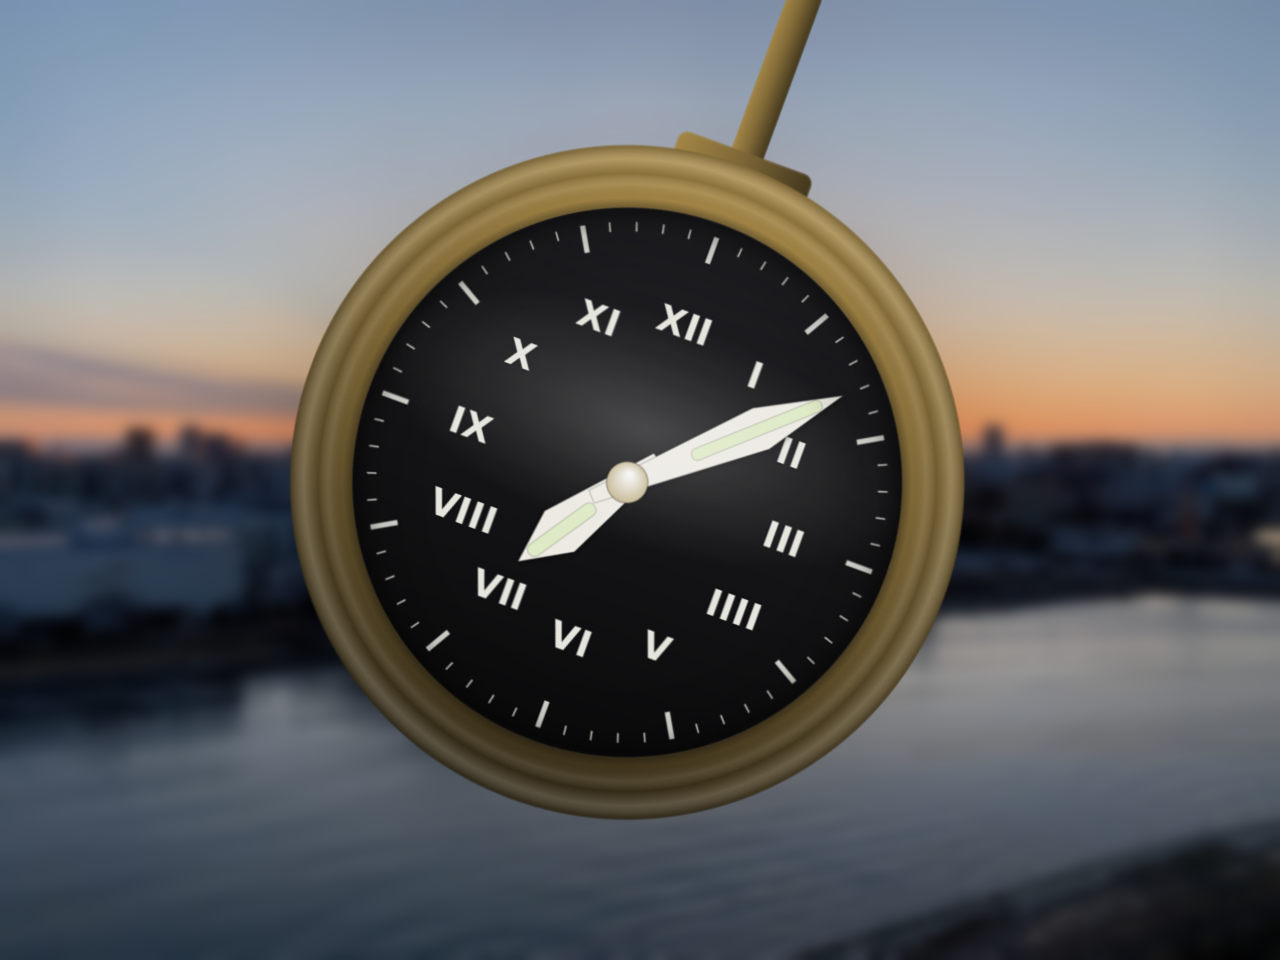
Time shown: 7:08
